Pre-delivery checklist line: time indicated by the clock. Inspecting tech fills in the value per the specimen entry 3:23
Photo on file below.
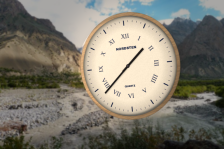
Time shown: 1:38
